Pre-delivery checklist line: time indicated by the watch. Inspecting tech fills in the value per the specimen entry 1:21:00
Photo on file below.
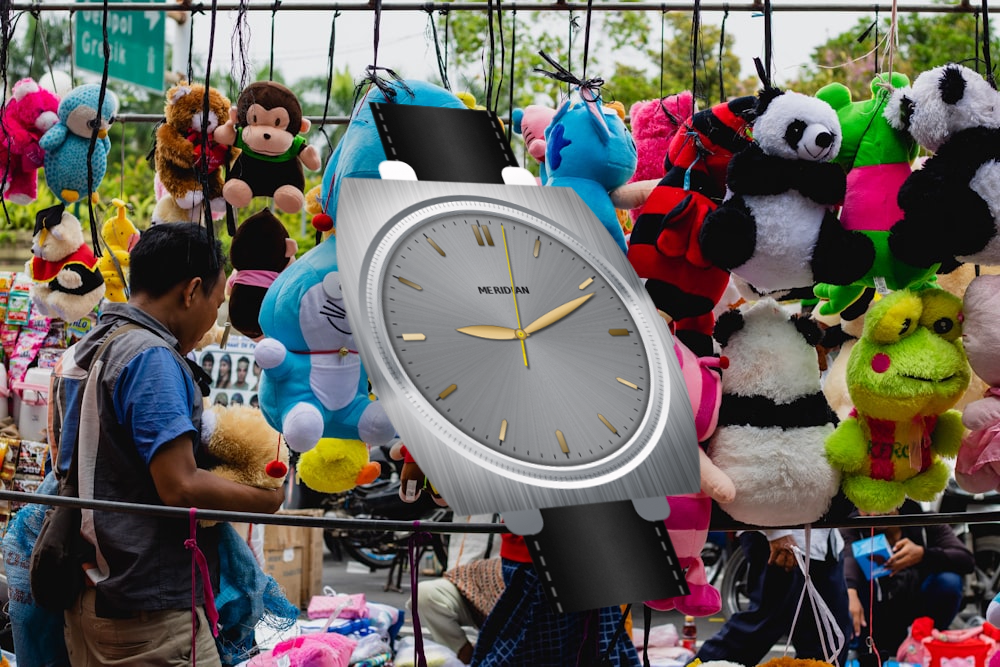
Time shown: 9:11:02
